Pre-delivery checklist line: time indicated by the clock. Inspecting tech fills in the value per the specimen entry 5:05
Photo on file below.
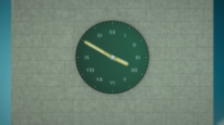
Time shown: 3:50
